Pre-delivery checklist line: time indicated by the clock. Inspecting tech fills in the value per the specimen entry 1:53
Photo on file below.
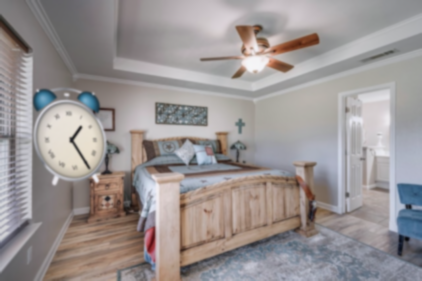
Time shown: 1:25
